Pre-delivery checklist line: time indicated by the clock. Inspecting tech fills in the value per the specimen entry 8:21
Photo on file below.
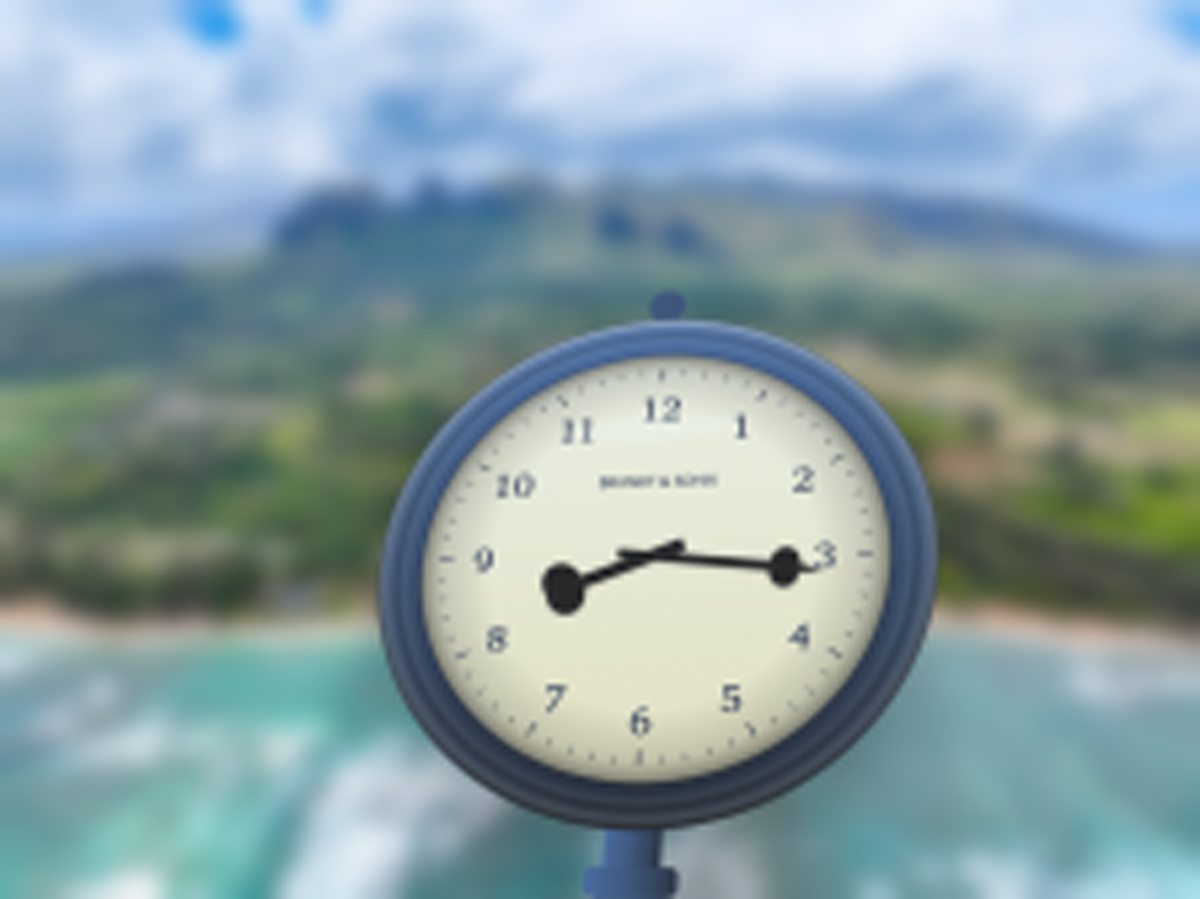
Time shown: 8:16
